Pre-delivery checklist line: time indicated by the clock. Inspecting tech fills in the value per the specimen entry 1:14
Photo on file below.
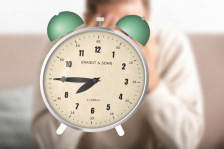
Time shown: 7:45
